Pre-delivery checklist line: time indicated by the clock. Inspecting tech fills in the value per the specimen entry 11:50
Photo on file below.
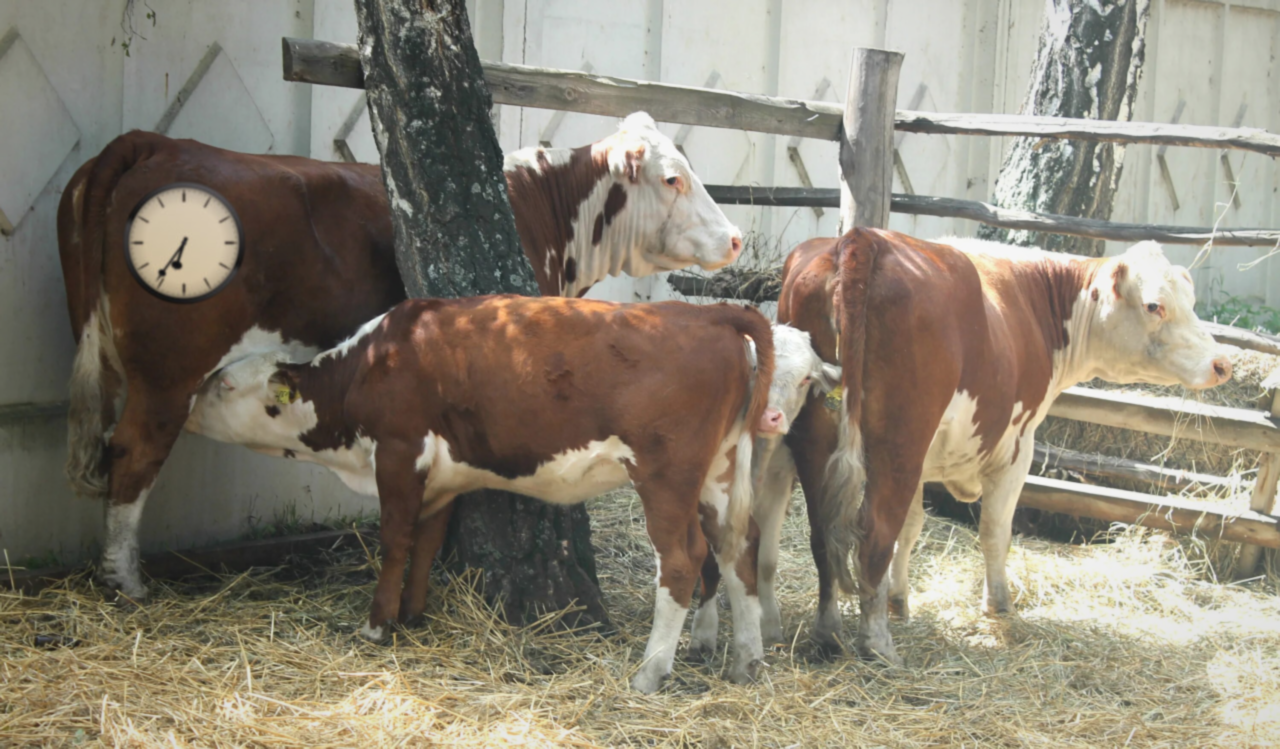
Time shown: 6:36
